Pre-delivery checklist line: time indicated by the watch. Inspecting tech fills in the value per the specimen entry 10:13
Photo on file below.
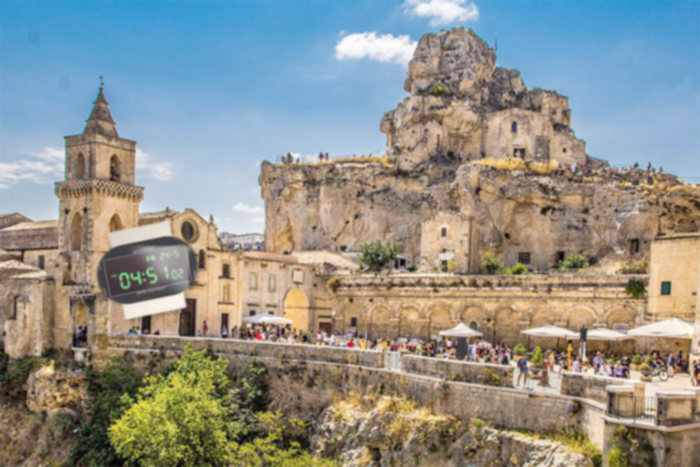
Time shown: 4:51
